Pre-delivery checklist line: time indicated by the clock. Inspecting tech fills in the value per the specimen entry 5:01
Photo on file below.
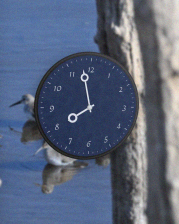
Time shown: 7:58
